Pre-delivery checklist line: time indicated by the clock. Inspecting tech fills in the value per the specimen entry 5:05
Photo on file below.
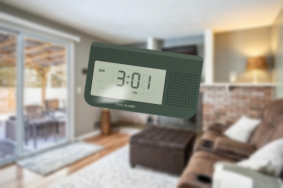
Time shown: 3:01
